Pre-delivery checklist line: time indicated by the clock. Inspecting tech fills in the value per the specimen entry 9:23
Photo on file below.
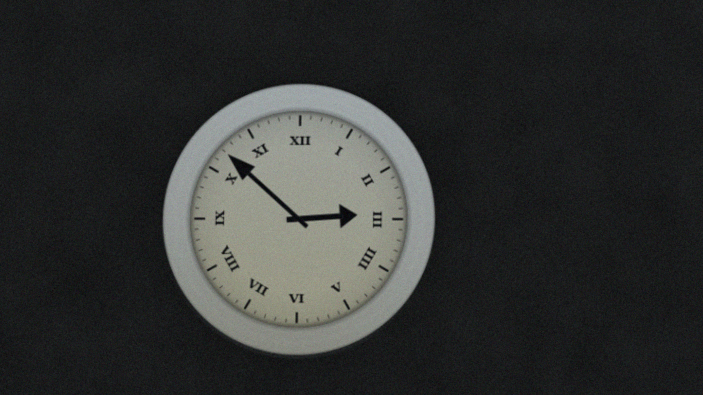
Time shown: 2:52
